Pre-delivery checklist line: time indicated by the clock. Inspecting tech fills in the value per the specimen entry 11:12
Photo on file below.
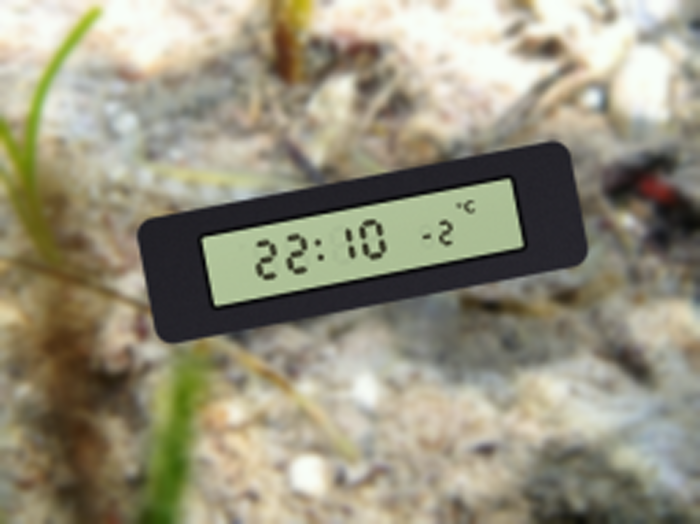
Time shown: 22:10
